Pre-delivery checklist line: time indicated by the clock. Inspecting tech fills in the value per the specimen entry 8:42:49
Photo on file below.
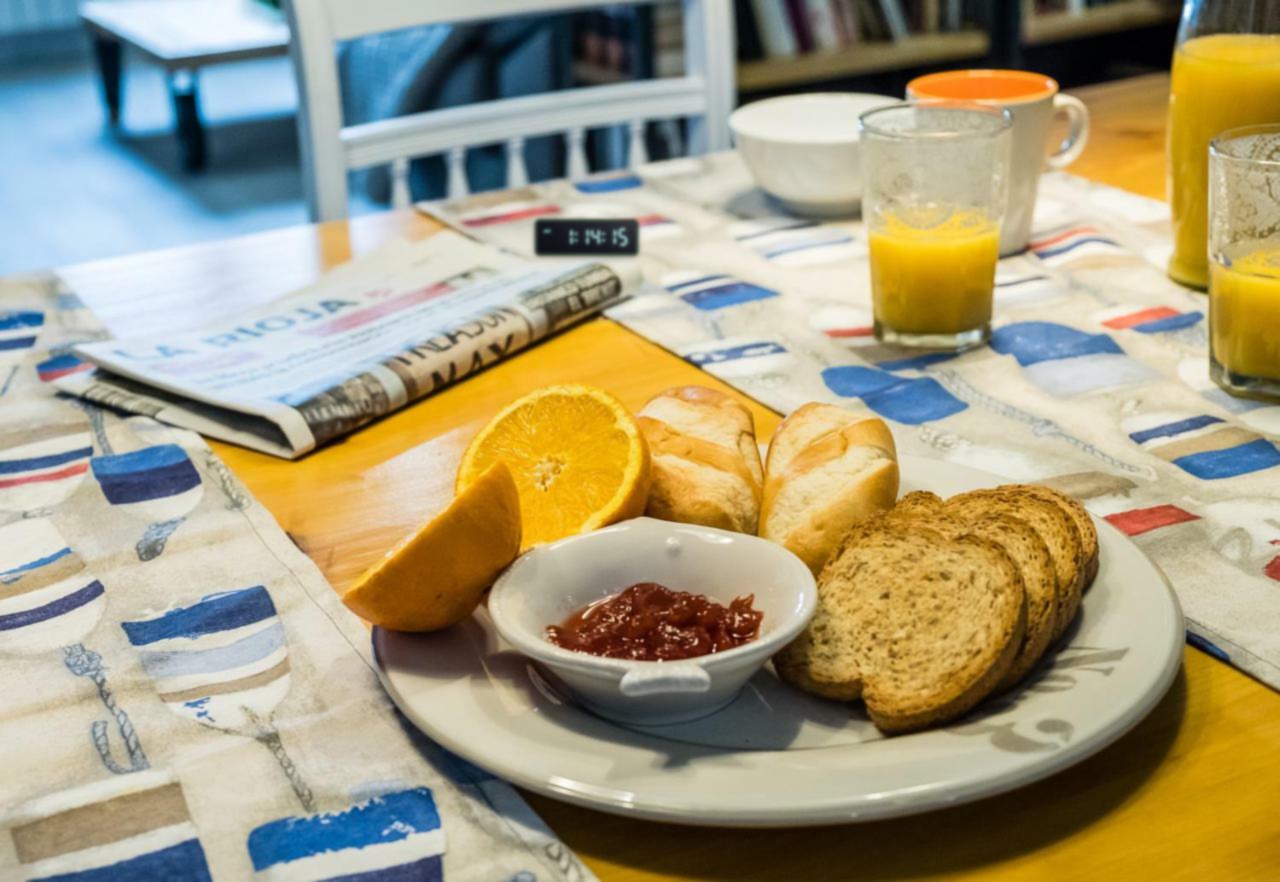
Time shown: 1:14:15
